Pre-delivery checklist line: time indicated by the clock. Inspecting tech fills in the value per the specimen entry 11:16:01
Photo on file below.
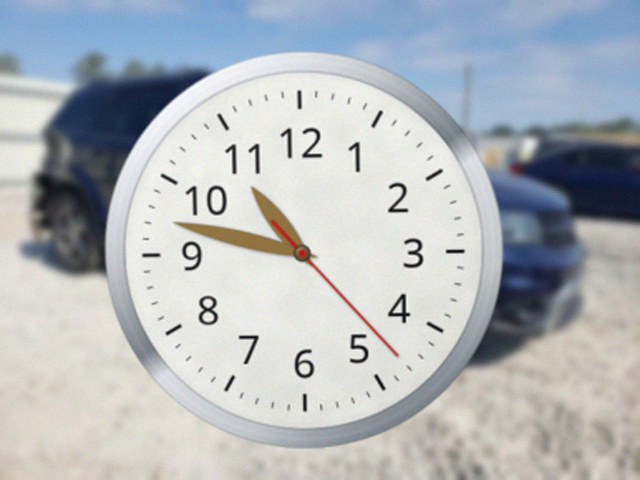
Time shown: 10:47:23
